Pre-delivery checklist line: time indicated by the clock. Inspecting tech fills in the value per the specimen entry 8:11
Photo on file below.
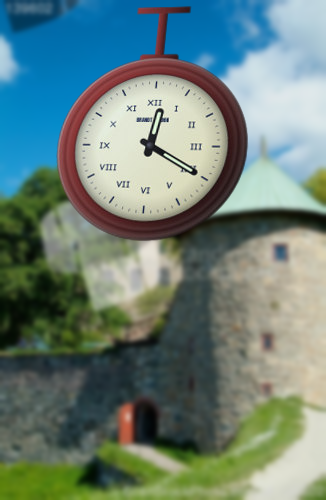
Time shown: 12:20
